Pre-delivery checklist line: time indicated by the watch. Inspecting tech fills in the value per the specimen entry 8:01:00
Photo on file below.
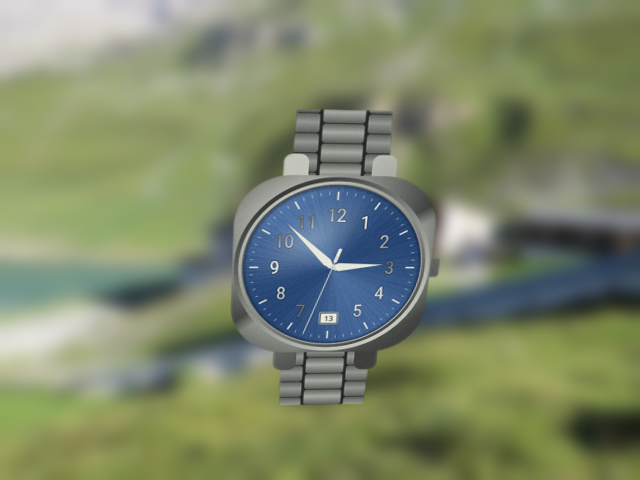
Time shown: 2:52:33
